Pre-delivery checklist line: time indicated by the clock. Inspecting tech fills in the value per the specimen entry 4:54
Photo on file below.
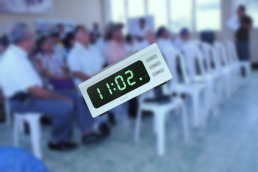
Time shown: 11:02
